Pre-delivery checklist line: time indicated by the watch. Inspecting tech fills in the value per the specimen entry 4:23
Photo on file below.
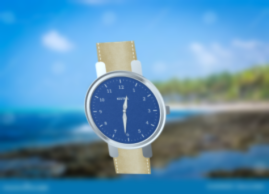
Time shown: 12:31
